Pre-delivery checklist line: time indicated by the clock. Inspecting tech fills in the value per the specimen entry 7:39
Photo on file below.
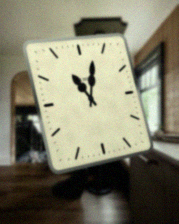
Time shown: 11:03
